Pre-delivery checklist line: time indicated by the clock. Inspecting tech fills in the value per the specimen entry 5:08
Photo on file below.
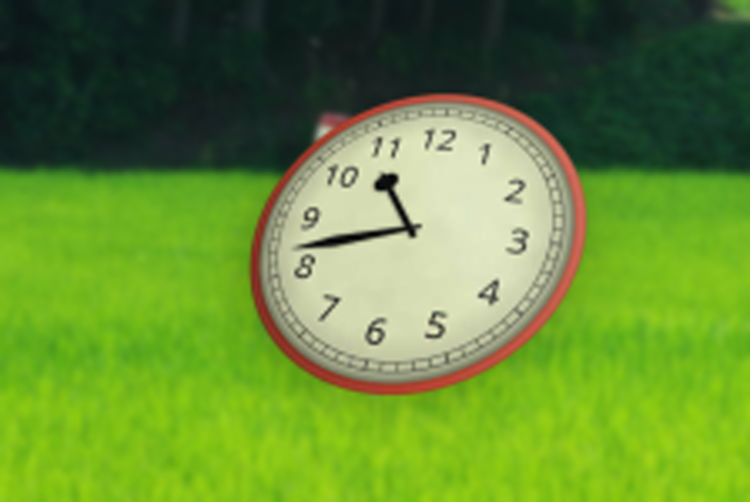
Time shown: 10:42
